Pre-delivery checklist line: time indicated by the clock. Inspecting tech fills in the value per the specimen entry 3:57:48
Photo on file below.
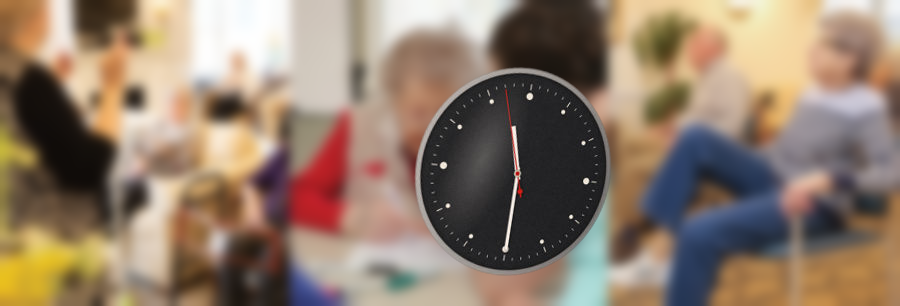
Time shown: 11:29:57
